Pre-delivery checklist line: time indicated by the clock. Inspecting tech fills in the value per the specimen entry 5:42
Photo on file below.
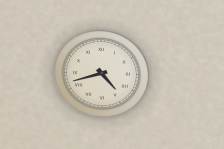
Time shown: 4:42
